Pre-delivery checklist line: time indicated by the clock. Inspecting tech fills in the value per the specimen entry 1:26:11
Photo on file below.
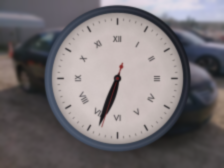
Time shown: 6:33:33
